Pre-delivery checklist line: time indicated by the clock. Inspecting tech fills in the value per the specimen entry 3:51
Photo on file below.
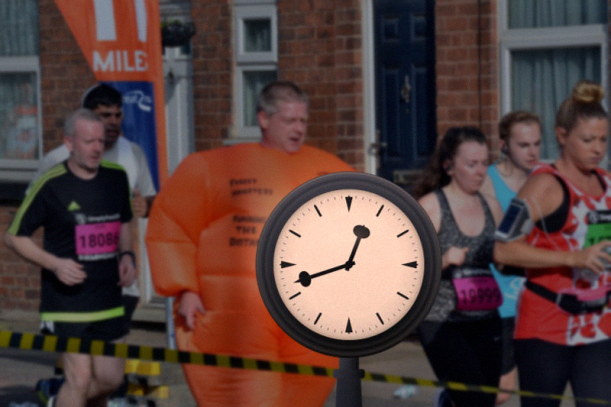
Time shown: 12:42
